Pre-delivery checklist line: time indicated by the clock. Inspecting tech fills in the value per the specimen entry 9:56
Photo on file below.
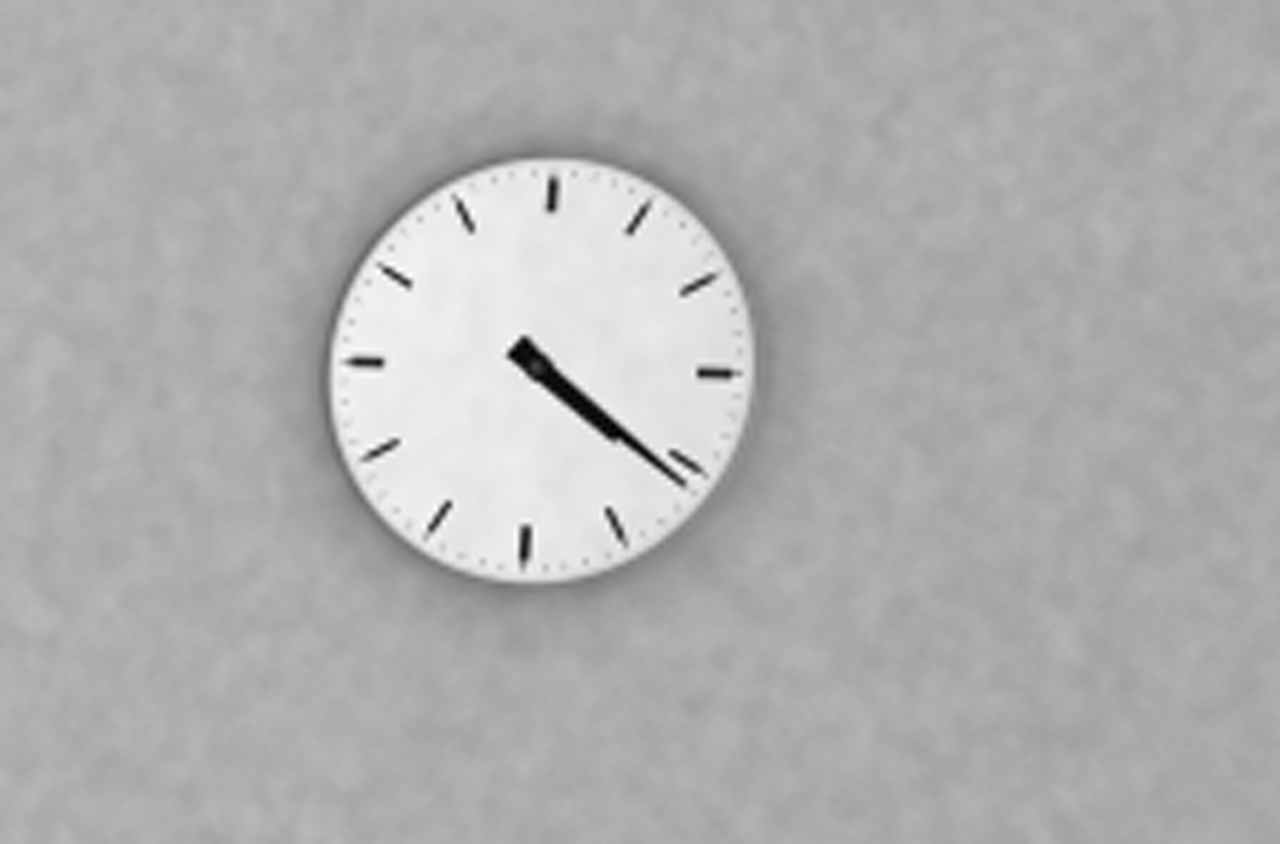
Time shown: 4:21
